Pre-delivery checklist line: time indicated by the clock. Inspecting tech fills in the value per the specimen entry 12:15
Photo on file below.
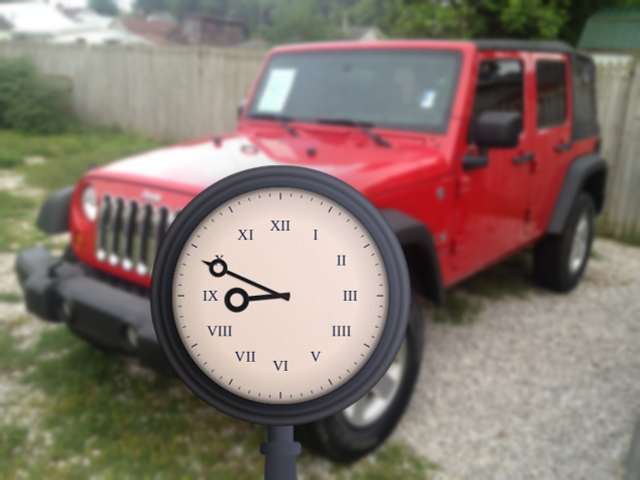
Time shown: 8:49
